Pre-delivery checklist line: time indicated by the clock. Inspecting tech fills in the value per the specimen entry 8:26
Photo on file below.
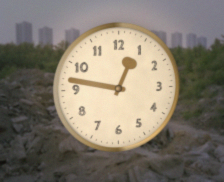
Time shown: 12:47
